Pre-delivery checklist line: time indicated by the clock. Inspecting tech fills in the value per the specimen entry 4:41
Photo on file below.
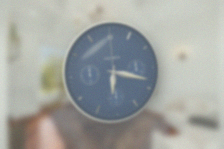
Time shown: 6:18
